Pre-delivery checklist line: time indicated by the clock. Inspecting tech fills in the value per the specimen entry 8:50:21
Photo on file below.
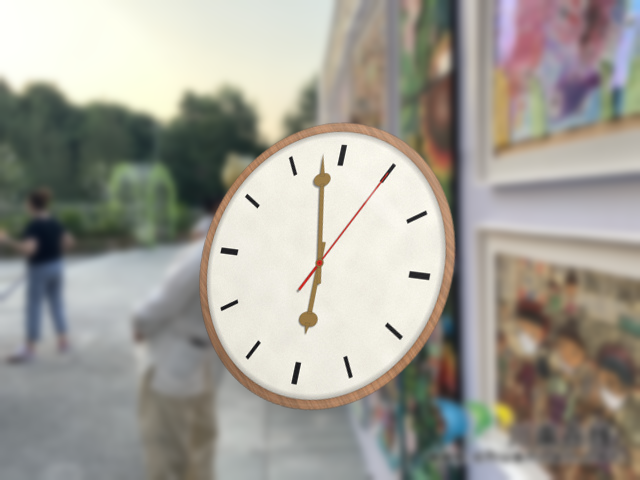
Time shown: 5:58:05
